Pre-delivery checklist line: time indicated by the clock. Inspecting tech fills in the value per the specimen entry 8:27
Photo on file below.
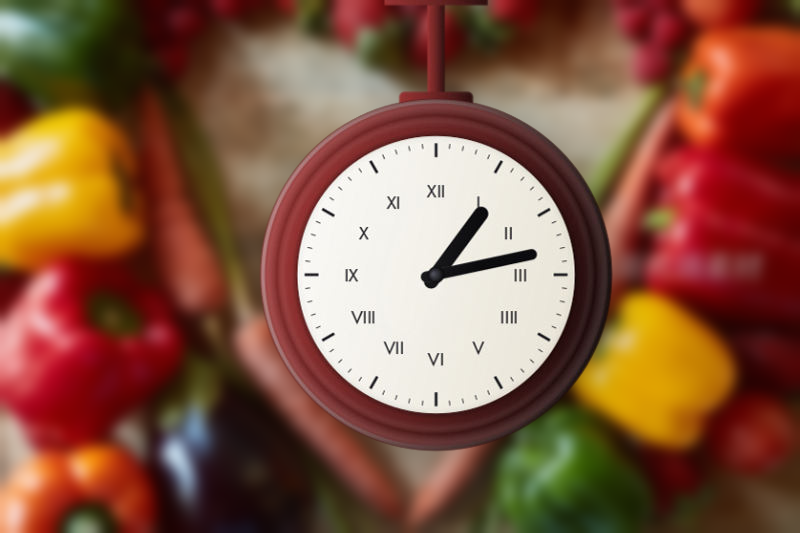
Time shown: 1:13
